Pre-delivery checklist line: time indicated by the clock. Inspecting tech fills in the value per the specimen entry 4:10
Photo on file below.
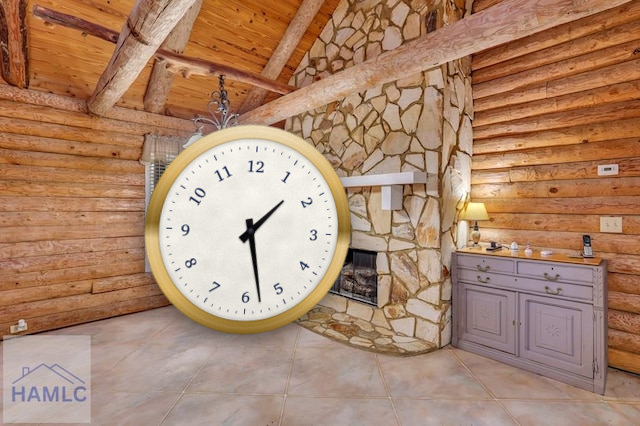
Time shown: 1:28
